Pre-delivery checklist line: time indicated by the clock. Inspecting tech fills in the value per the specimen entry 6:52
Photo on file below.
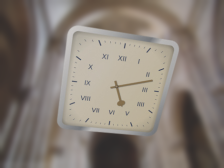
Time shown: 5:12
